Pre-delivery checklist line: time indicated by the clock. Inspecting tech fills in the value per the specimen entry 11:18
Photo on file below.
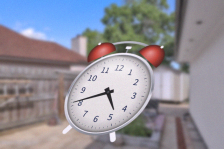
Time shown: 4:41
